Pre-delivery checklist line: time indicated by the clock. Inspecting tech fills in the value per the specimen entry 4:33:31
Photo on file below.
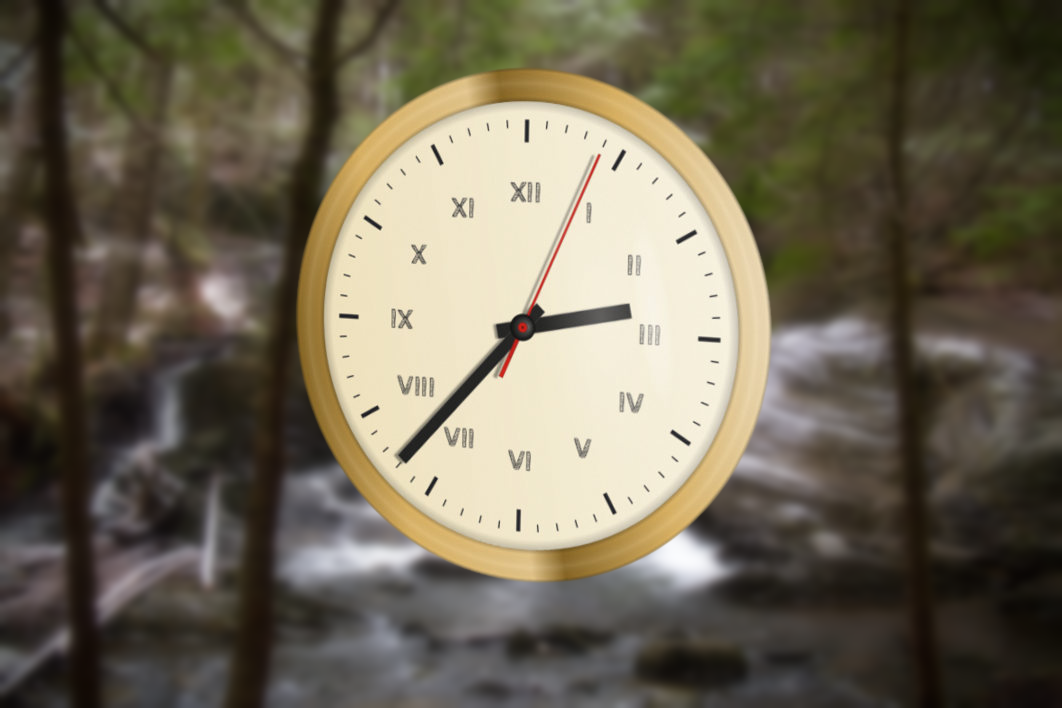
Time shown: 2:37:04
